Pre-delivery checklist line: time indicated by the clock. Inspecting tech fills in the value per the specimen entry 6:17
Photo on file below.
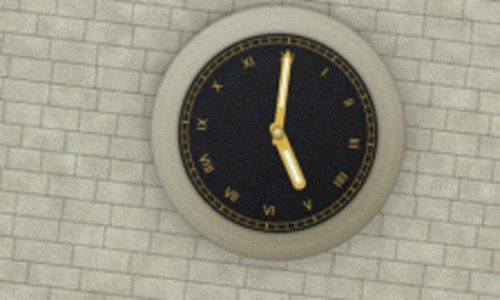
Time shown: 5:00
